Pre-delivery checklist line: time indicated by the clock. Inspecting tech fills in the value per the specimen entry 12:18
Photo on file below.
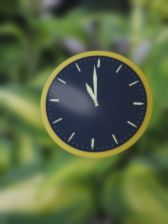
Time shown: 10:59
